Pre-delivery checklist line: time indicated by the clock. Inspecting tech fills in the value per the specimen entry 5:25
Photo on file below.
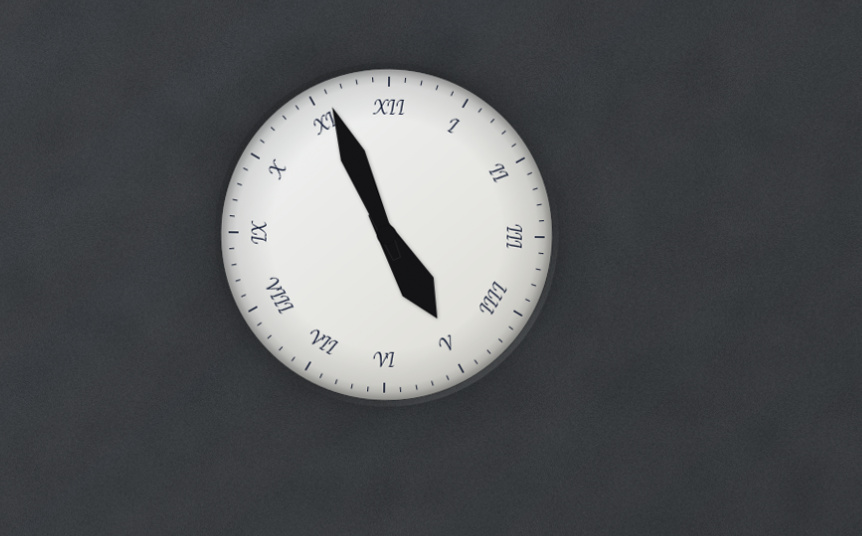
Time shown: 4:56
